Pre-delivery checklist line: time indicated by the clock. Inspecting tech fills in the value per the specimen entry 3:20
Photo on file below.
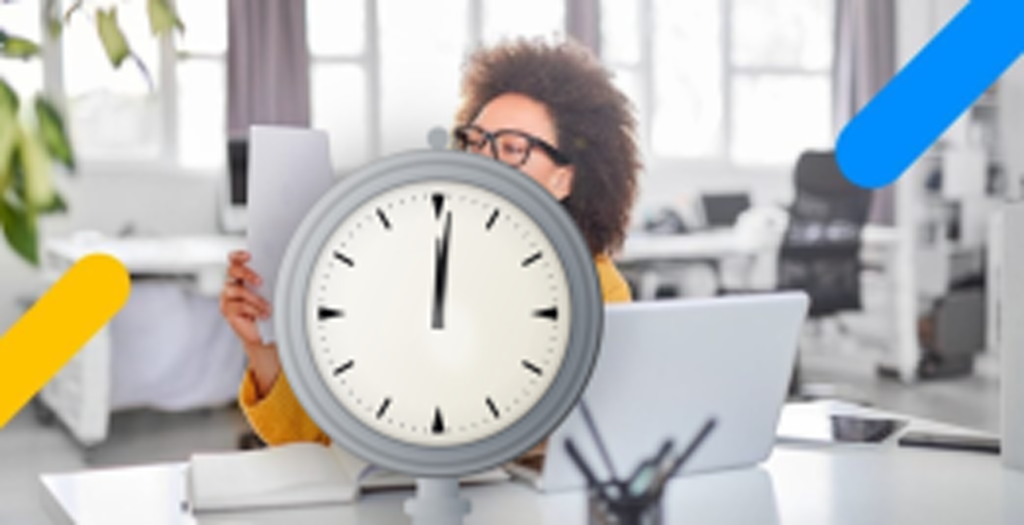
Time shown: 12:01
